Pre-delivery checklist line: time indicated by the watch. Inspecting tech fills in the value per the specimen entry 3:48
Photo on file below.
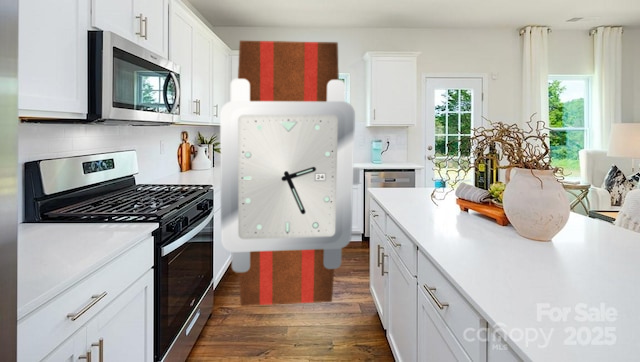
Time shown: 2:26
